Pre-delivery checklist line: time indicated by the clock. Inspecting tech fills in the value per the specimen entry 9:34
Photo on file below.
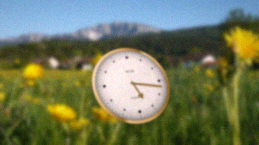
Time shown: 5:17
